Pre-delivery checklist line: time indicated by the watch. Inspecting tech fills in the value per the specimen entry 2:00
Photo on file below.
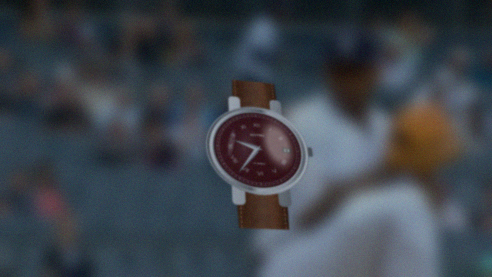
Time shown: 9:36
